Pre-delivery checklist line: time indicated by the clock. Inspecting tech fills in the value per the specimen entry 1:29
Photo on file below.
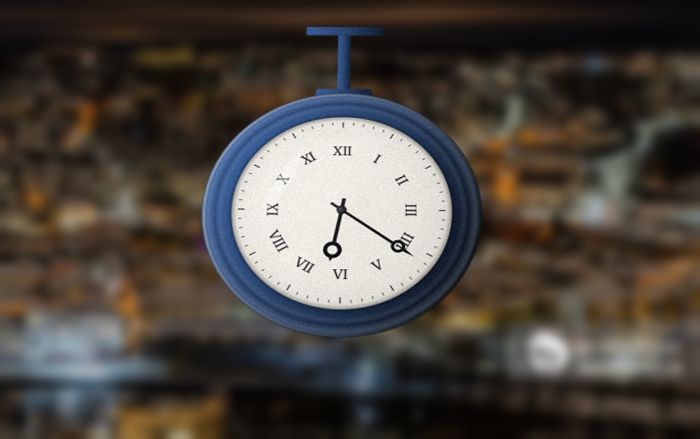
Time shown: 6:21
